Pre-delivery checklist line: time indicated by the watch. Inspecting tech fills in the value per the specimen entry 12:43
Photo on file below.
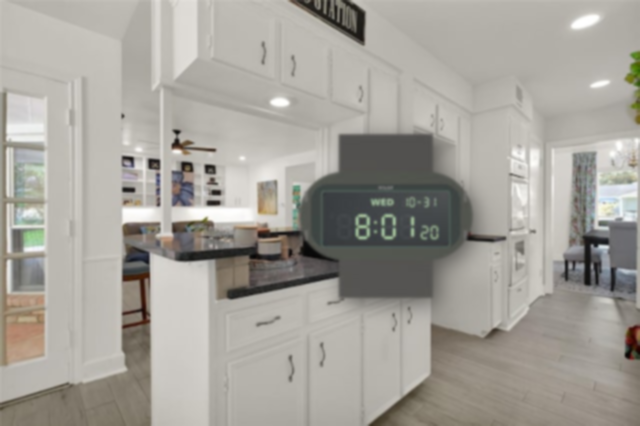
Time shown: 8:01
